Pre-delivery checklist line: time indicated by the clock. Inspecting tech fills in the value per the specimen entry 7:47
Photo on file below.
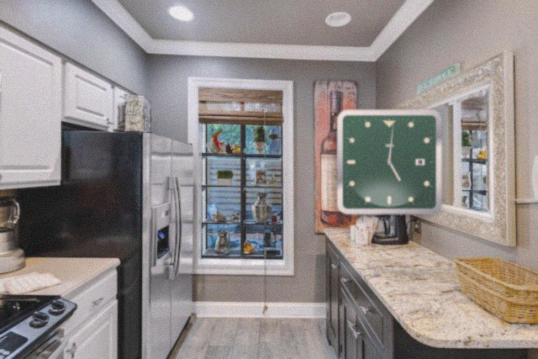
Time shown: 5:01
